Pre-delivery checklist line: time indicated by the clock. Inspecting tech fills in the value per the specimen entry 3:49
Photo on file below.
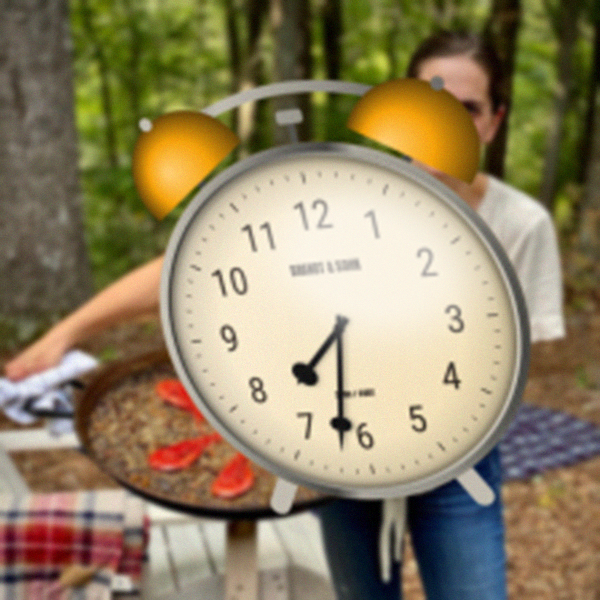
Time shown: 7:32
